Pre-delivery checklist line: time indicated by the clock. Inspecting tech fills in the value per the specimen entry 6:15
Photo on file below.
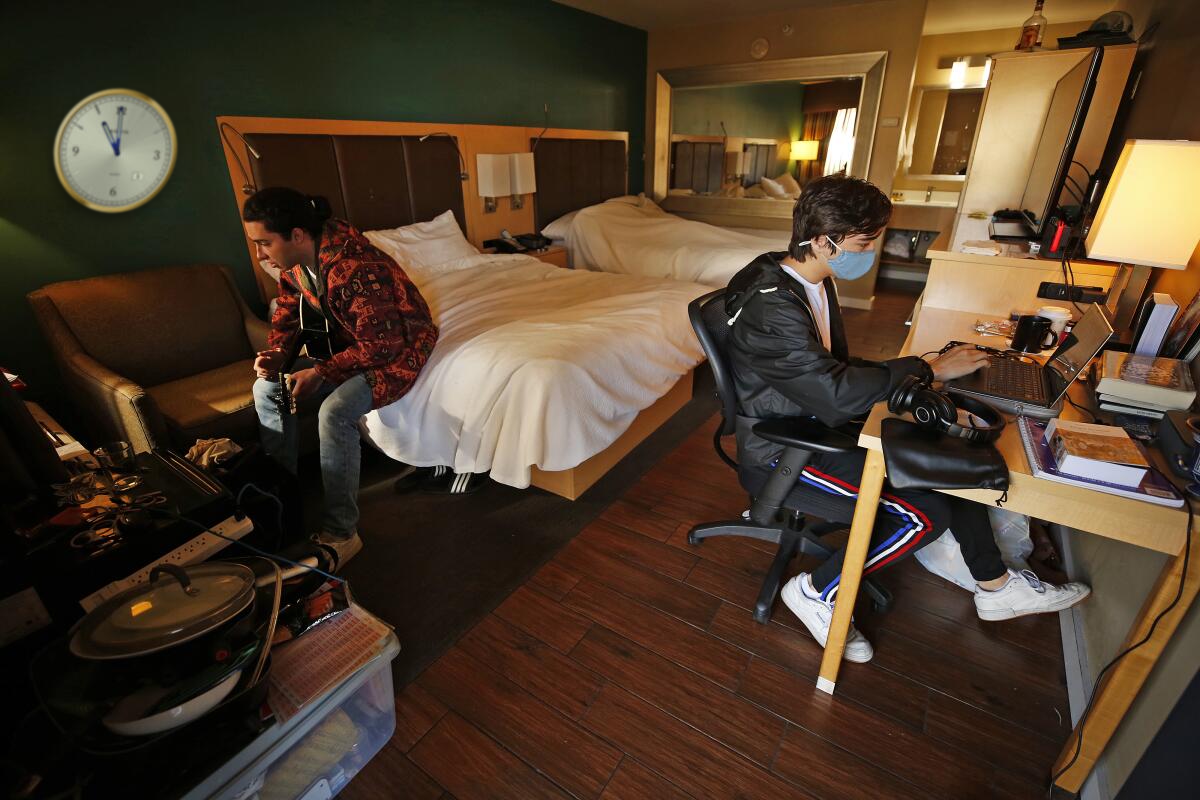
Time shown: 11:00
